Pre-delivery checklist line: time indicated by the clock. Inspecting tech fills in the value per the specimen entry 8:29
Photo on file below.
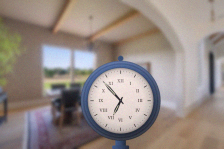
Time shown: 6:53
